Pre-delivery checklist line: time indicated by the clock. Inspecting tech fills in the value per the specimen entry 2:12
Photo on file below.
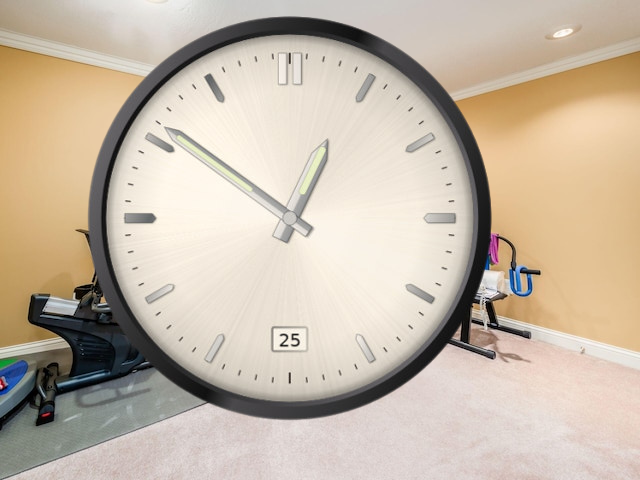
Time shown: 12:51
